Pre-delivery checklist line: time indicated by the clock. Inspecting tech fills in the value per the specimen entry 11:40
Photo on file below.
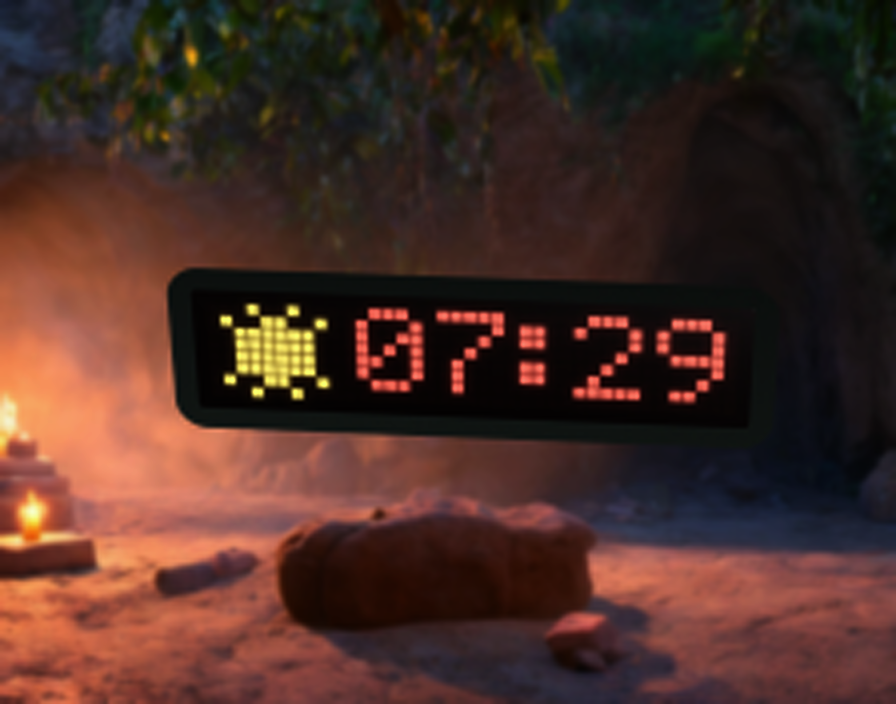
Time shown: 7:29
